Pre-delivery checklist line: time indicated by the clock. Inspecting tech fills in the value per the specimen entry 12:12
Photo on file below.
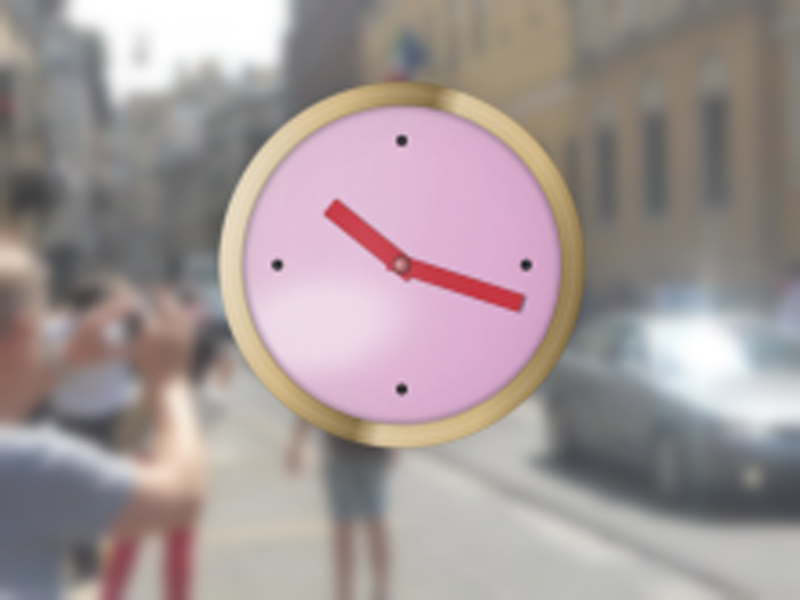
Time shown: 10:18
